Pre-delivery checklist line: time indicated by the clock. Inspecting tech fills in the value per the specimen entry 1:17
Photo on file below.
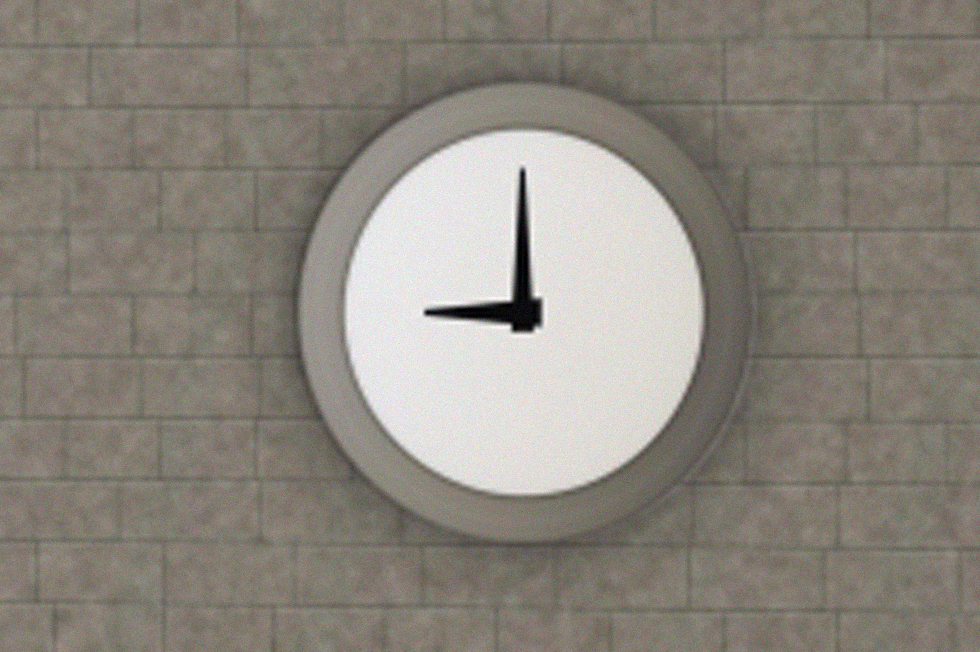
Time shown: 9:00
